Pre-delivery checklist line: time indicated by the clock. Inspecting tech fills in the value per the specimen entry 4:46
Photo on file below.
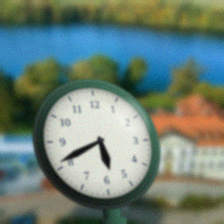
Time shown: 5:41
